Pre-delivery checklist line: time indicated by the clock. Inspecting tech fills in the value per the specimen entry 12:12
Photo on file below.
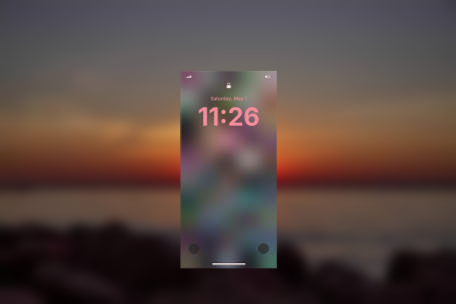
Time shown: 11:26
